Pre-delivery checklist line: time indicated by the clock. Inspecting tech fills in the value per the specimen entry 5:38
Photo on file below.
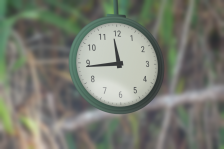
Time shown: 11:44
